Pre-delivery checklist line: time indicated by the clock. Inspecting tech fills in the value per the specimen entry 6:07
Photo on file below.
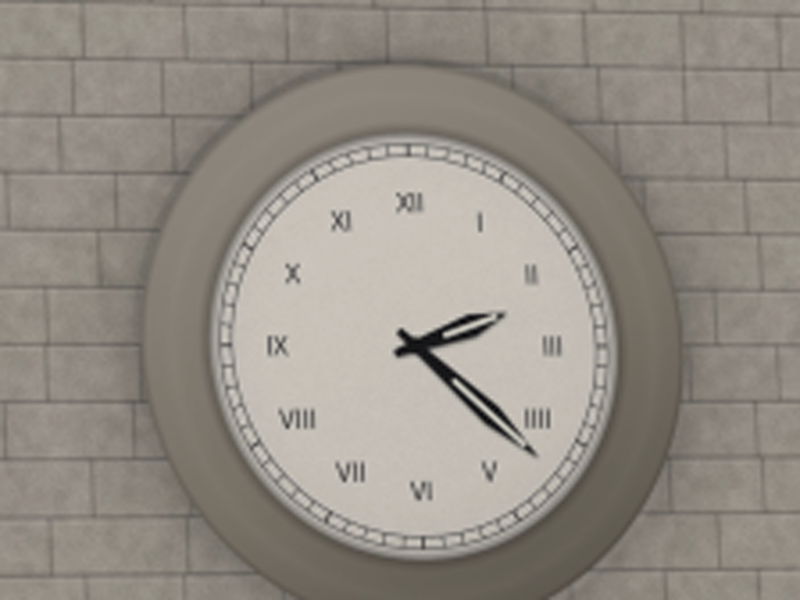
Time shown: 2:22
